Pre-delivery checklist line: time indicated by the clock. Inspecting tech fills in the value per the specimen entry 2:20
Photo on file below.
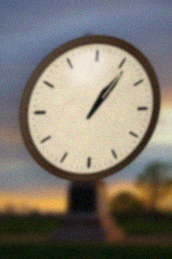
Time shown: 1:06
